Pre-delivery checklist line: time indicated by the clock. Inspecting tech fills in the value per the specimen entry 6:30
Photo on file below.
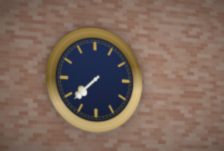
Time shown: 7:38
